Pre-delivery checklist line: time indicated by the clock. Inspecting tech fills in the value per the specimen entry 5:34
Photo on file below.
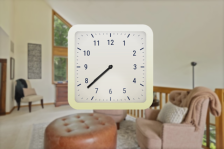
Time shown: 7:38
